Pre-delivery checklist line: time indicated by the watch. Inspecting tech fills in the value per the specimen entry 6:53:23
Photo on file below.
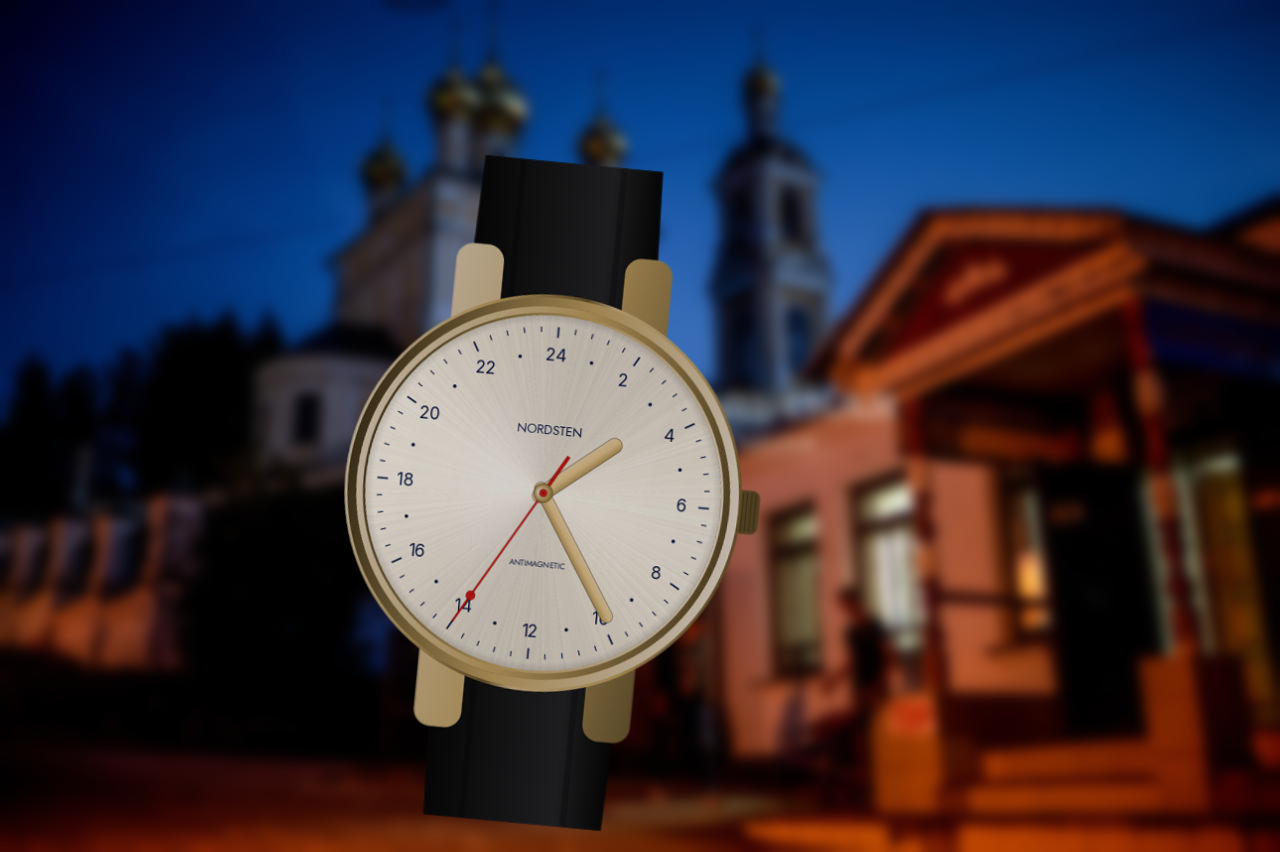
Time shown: 3:24:35
